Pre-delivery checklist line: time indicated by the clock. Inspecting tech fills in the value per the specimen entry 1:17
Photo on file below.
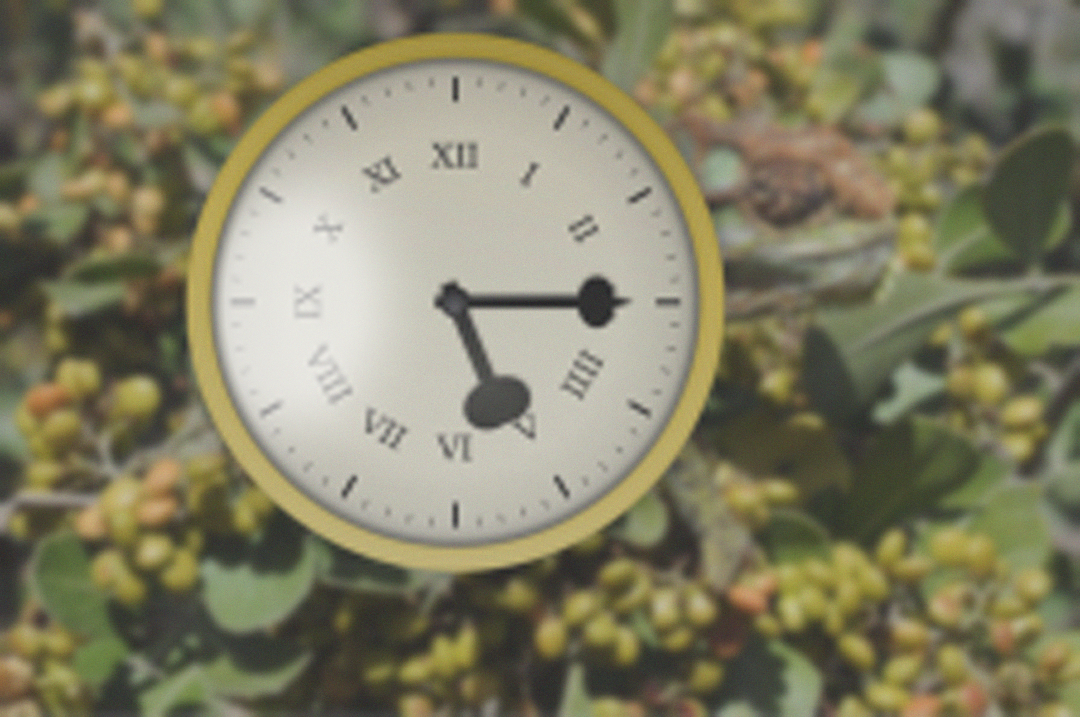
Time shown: 5:15
